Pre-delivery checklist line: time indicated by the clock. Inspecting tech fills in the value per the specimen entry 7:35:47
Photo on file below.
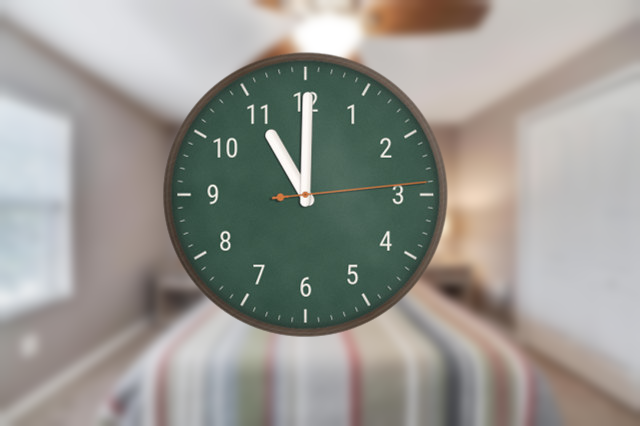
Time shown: 11:00:14
